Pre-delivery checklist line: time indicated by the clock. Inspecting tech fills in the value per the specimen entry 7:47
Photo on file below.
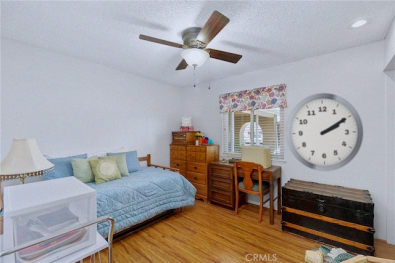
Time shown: 2:10
